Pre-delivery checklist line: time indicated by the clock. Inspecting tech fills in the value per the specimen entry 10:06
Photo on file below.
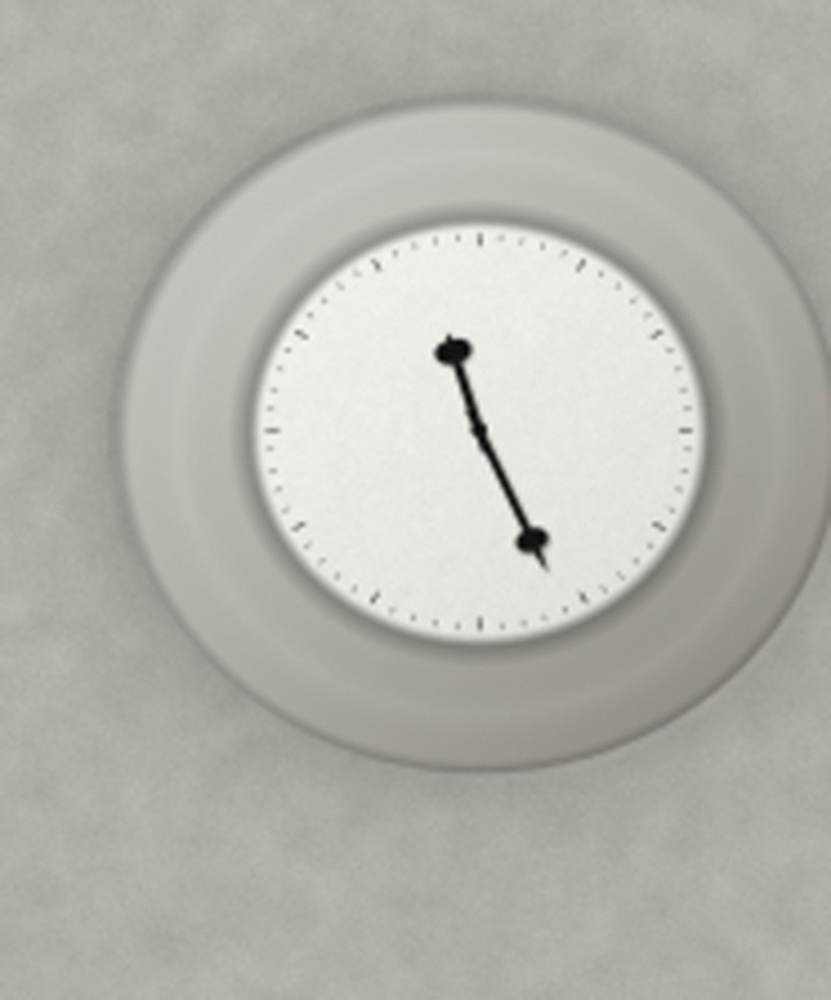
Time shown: 11:26
